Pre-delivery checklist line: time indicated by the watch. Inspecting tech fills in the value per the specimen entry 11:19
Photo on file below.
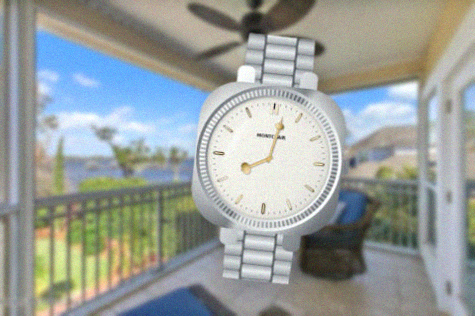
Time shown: 8:02
